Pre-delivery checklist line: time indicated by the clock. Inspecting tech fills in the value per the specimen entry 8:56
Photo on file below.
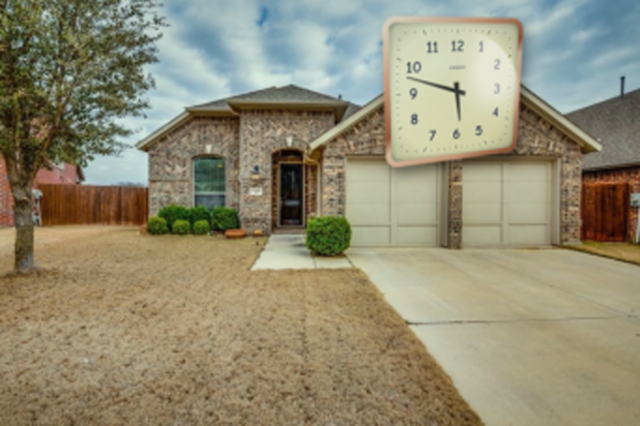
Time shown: 5:48
